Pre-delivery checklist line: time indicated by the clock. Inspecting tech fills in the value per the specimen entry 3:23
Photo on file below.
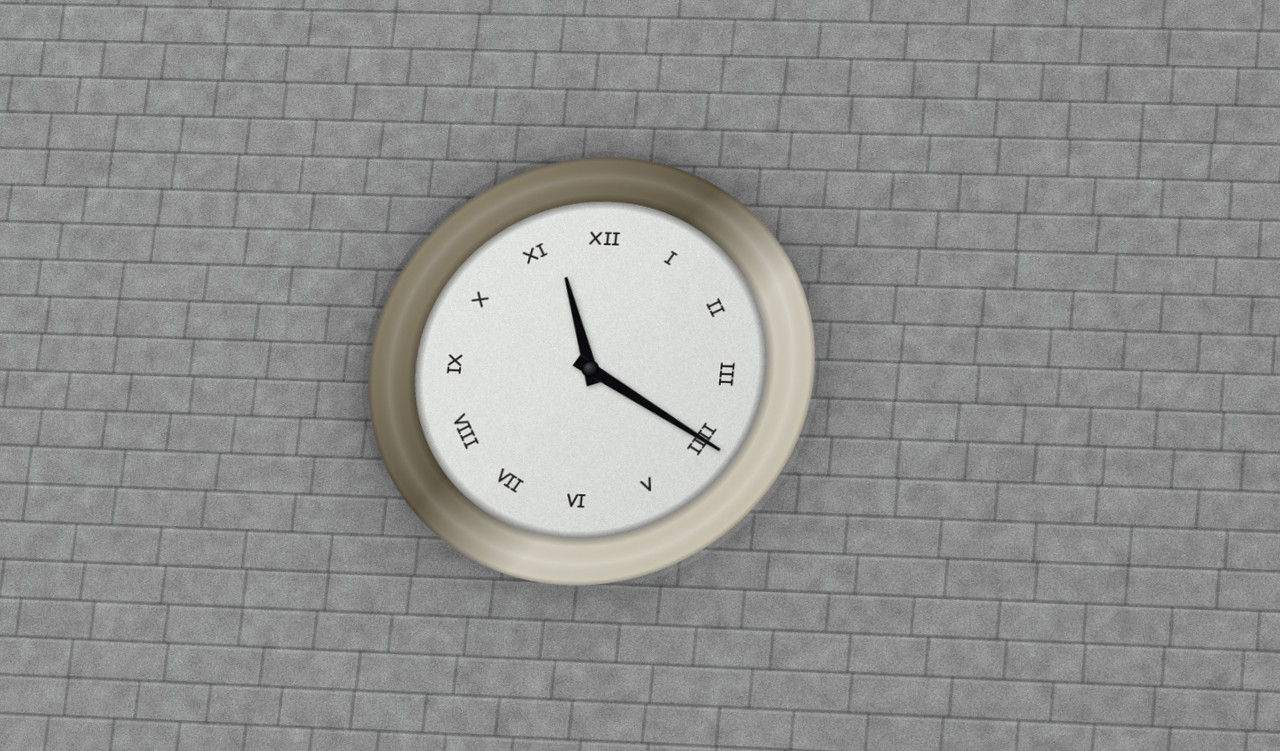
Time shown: 11:20
